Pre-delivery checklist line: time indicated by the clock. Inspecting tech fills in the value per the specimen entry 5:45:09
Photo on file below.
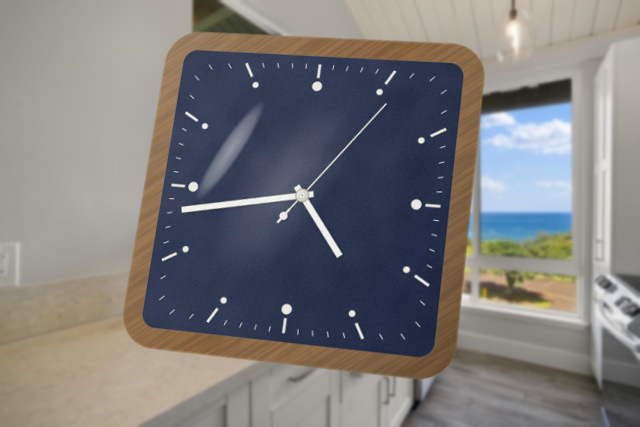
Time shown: 4:43:06
